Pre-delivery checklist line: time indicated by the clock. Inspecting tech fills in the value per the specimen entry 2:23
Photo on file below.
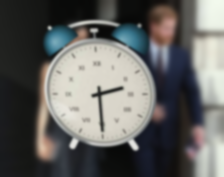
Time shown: 2:30
